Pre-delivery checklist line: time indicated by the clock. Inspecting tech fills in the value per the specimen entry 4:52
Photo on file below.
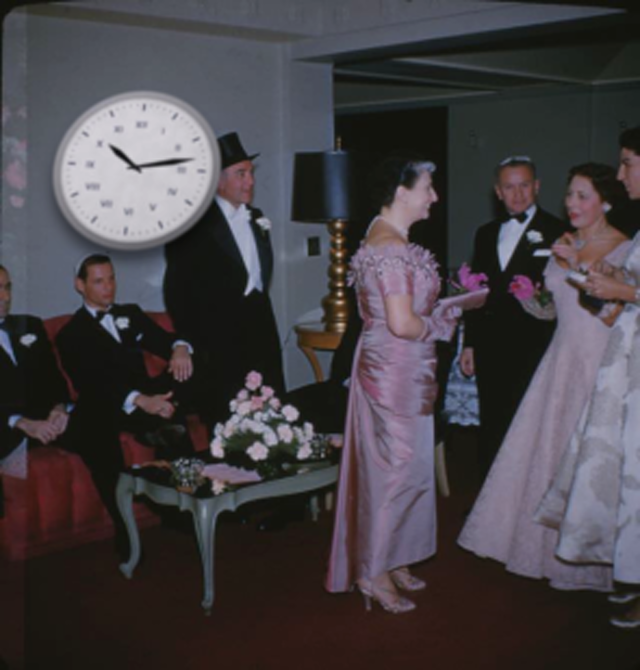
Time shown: 10:13
